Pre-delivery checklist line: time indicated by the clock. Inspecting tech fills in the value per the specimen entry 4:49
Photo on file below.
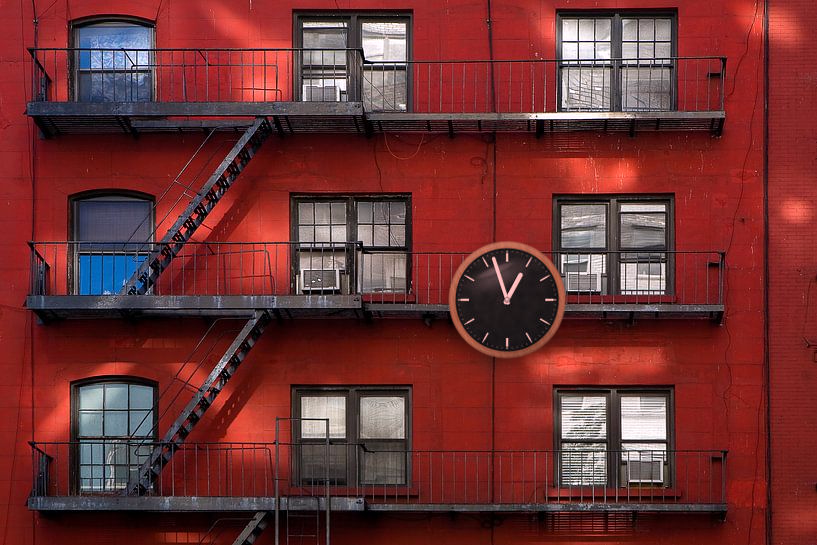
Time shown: 12:57
